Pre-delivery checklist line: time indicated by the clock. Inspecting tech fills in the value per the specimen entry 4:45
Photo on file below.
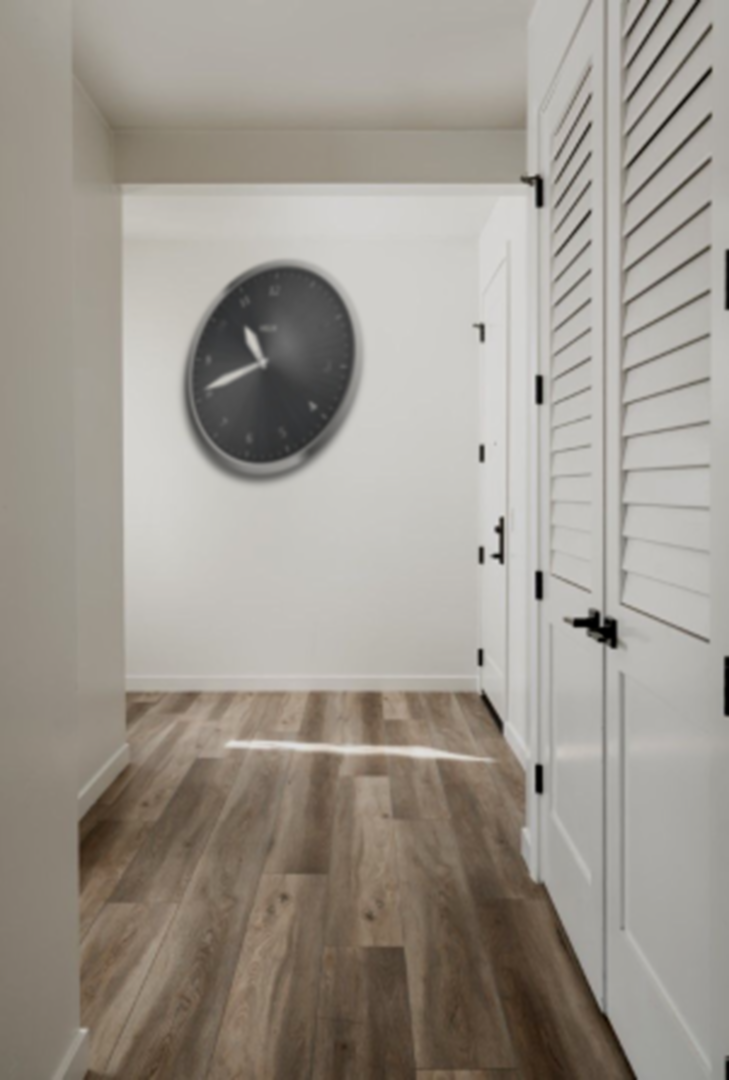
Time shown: 10:41
